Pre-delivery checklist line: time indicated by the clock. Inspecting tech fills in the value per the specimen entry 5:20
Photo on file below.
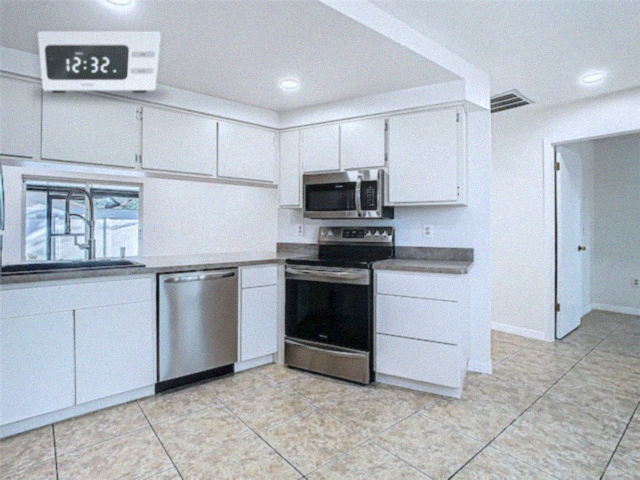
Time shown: 12:32
